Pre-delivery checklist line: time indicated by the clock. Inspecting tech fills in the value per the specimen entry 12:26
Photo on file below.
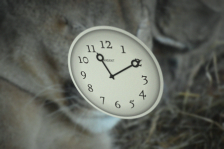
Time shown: 11:10
